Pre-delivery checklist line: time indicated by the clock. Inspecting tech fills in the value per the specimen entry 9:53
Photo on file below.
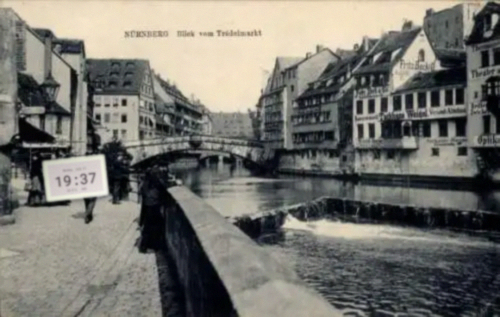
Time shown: 19:37
